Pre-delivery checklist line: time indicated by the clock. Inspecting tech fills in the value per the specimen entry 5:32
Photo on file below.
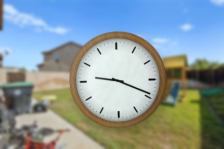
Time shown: 9:19
